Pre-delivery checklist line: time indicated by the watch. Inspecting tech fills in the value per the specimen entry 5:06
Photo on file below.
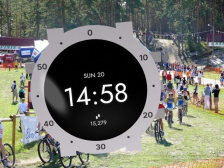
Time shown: 14:58
